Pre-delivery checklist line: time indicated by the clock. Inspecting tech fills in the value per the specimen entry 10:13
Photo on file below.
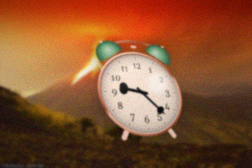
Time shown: 9:23
